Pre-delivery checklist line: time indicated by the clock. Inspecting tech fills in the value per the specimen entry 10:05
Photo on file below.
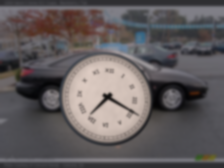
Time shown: 7:19
